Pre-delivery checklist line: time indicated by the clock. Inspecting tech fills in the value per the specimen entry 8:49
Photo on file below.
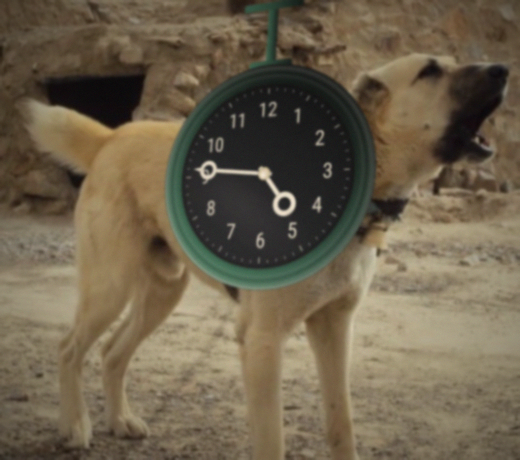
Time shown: 4:46
